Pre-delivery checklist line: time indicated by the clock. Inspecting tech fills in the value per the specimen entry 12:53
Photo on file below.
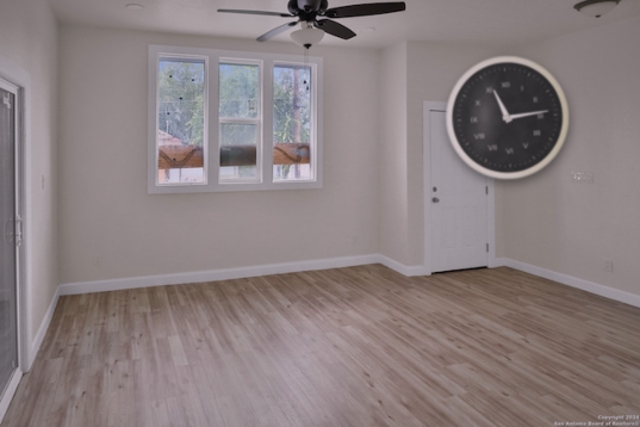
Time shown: 11:14
